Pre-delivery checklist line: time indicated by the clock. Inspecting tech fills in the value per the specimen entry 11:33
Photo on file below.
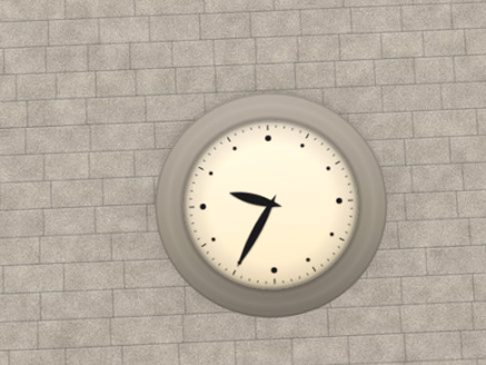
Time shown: 9:35
